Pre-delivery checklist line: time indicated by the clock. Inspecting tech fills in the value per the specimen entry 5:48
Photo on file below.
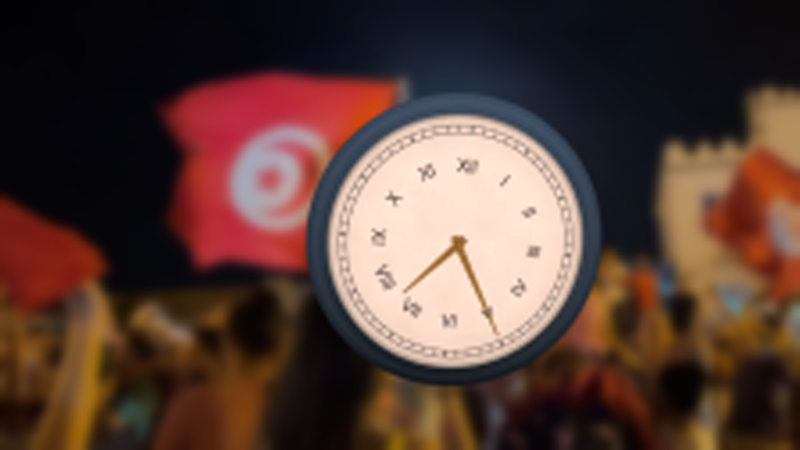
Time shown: 7:25
